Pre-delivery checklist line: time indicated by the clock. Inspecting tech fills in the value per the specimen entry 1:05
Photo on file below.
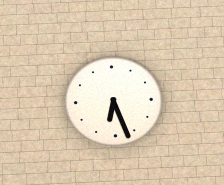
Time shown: 6:27
